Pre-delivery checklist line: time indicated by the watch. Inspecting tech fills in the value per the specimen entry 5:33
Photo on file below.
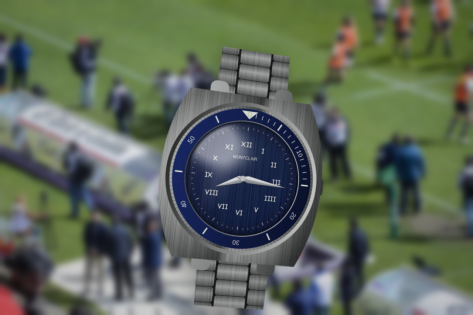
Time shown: 8:16
